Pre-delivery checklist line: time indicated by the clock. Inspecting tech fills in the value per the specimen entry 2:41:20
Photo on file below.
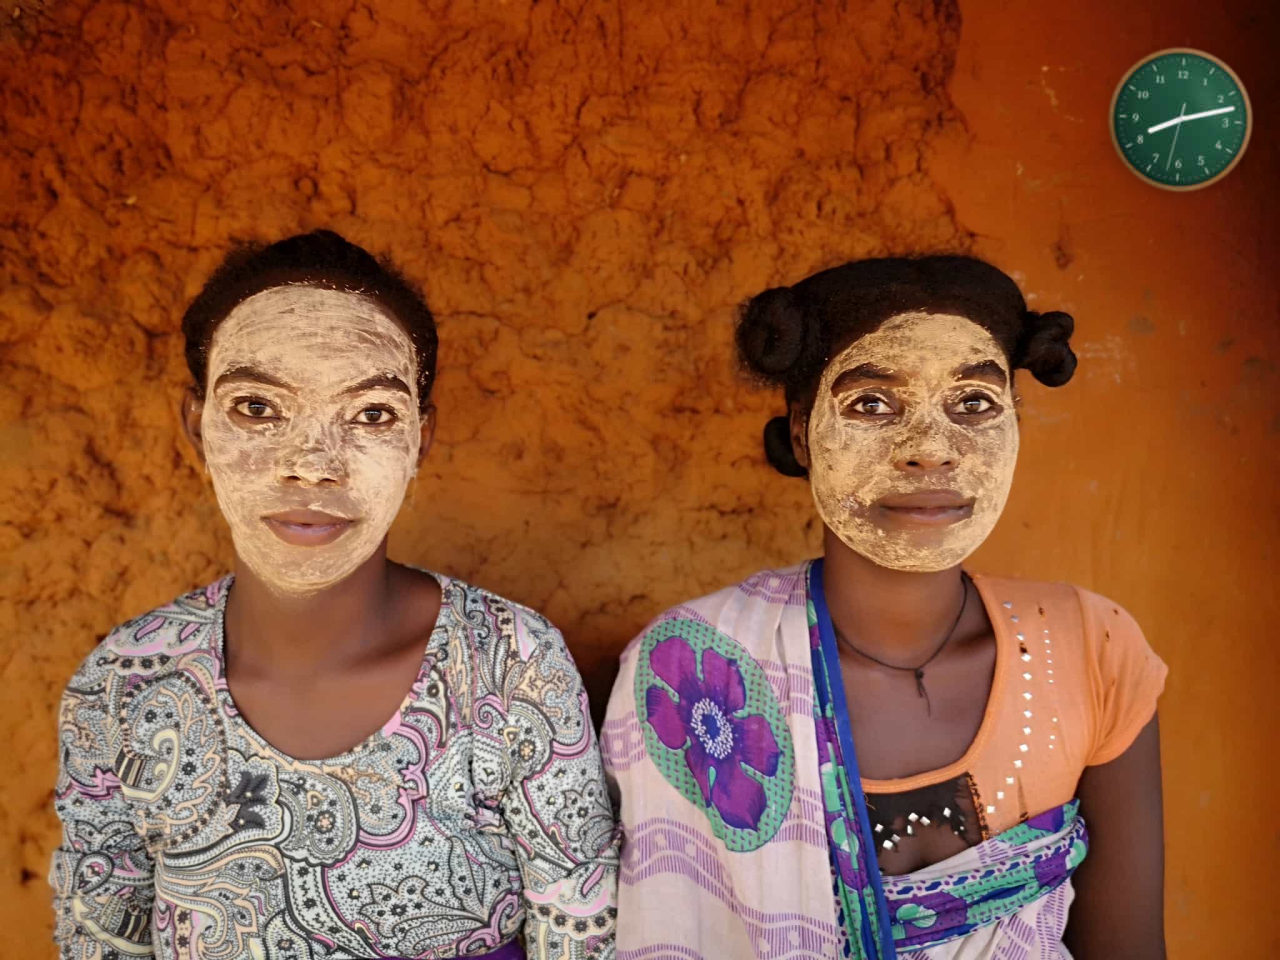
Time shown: 8:12:32
